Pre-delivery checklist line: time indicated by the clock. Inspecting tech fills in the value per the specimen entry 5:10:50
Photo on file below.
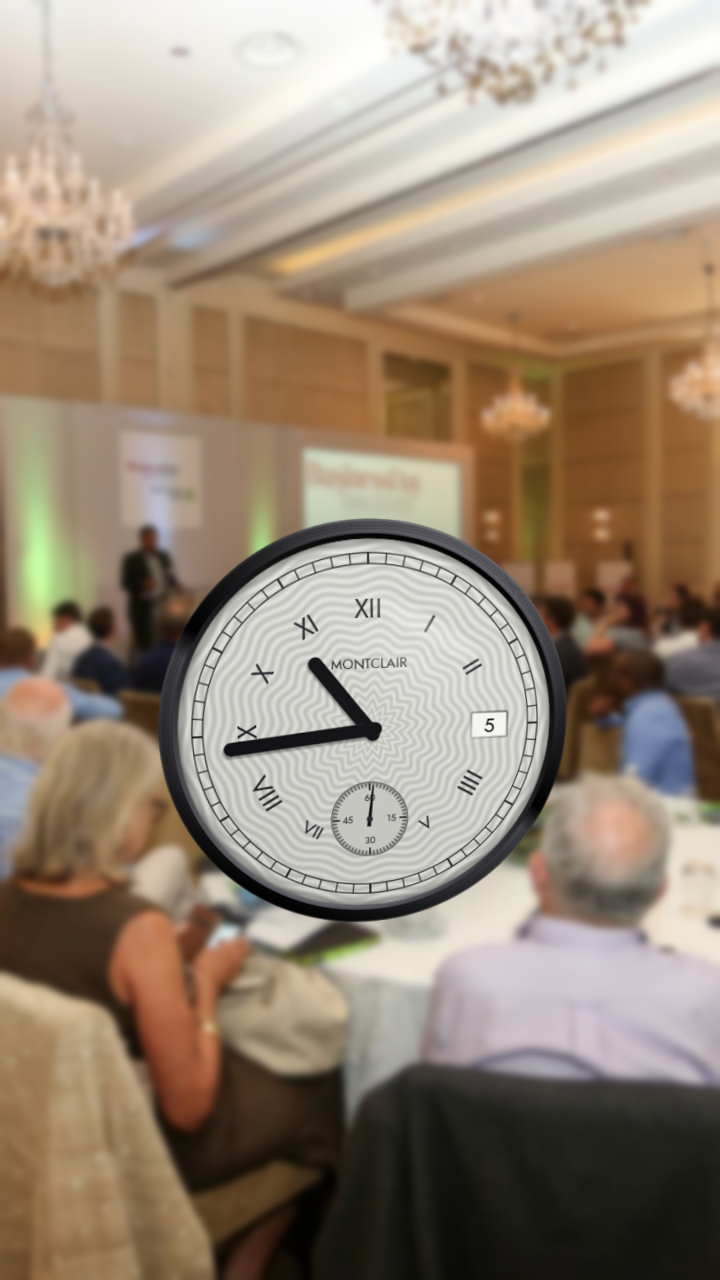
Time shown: 10:44:01
